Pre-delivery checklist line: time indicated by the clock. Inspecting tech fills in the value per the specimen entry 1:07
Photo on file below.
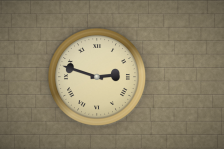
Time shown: 2:48
